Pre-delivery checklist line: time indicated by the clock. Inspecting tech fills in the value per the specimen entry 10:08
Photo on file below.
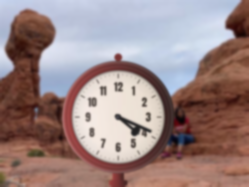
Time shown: 4:19
